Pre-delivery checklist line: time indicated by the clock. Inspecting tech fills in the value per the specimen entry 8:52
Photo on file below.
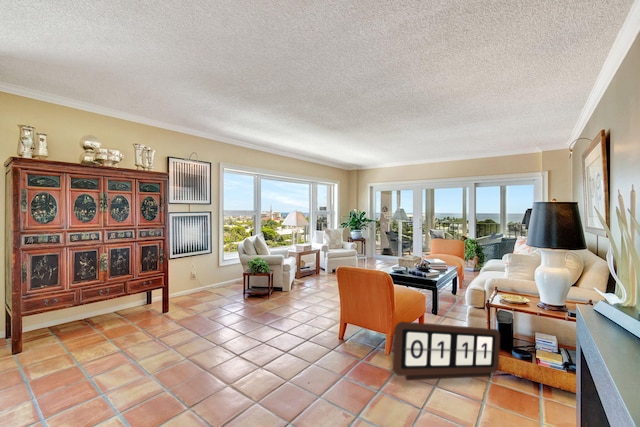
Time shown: 1:11
